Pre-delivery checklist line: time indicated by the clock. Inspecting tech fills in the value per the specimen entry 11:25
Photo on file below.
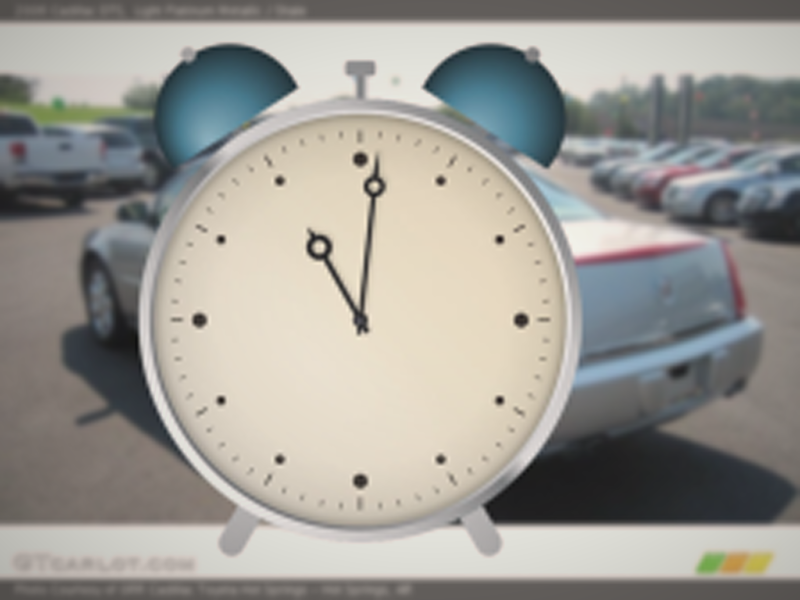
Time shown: 11:01
